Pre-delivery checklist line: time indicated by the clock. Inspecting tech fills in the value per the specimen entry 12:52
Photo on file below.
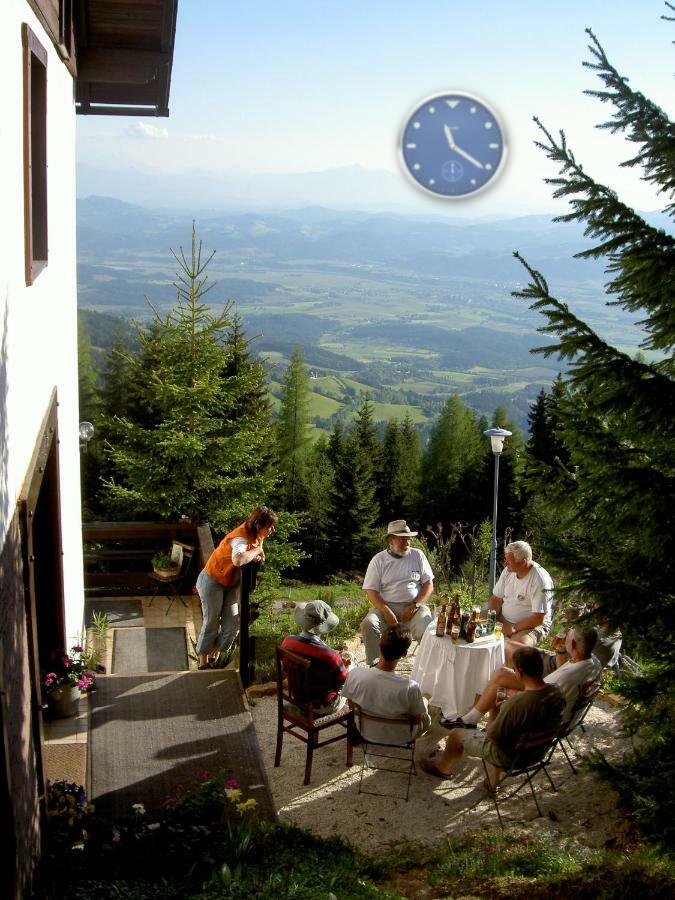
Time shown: 11:21
